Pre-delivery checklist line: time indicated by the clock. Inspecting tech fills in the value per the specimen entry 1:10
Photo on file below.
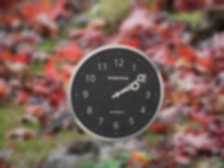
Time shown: 2:09
